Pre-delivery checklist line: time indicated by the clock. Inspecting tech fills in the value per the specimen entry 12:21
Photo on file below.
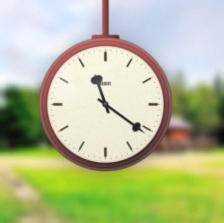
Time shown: 11:21
